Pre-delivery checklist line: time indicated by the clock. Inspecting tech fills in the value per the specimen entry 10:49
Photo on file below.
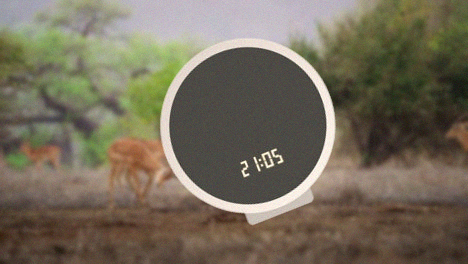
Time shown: 21:05
